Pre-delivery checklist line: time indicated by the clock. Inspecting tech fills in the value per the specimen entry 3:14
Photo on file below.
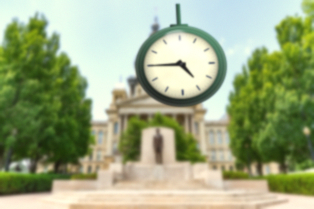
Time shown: 4:45
